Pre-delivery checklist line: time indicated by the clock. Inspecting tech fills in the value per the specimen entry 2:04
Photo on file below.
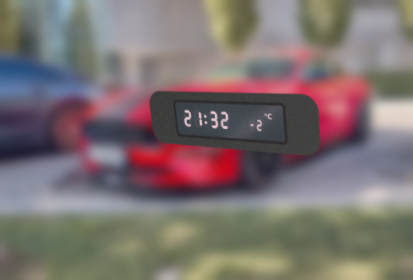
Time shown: 21:32
